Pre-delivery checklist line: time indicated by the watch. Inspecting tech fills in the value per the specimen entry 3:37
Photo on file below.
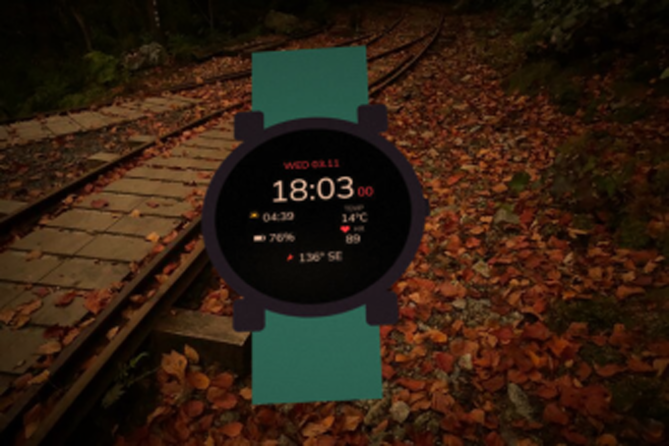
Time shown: 18:03
